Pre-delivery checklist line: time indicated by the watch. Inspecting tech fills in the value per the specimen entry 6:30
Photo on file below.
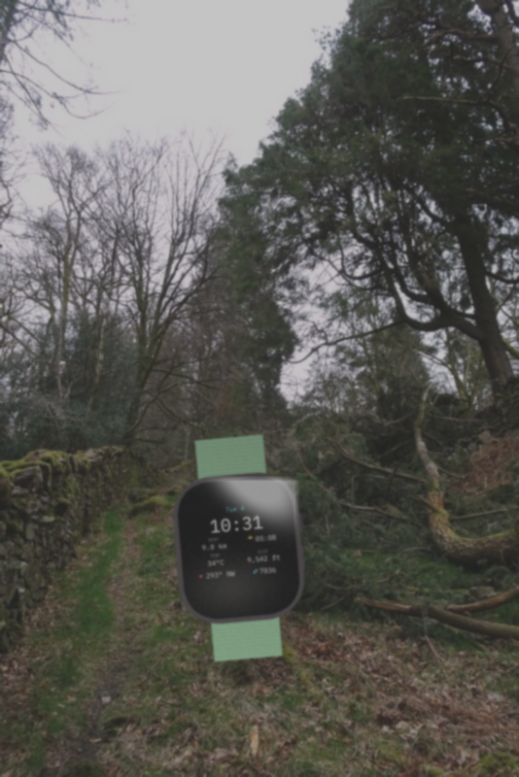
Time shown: 10:31
